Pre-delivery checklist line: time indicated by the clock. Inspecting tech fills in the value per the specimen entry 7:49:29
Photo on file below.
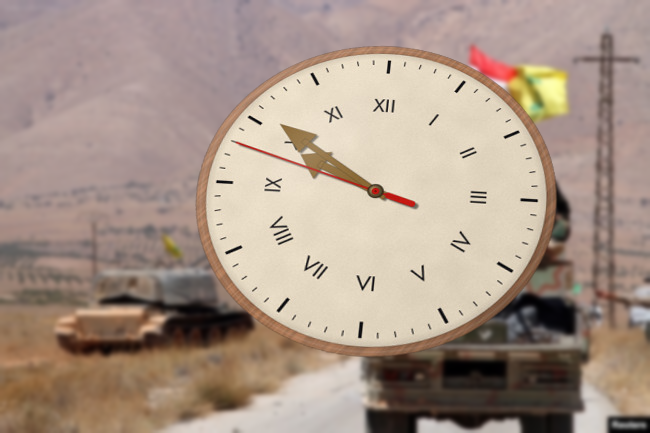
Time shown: 9:50:48
